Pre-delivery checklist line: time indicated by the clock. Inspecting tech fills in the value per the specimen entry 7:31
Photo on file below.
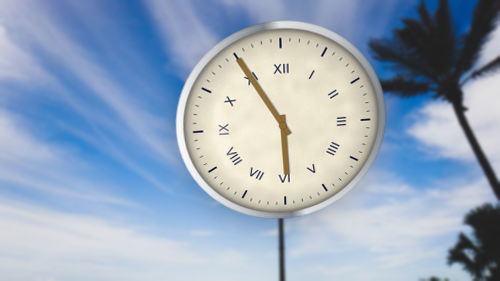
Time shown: 5:55
